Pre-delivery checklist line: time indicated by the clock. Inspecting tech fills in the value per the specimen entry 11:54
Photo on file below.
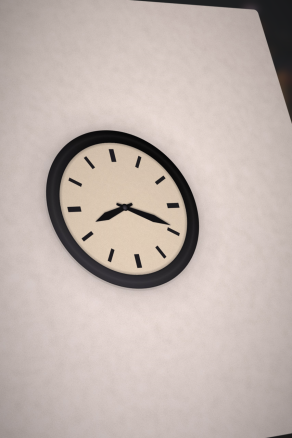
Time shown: 8:19
